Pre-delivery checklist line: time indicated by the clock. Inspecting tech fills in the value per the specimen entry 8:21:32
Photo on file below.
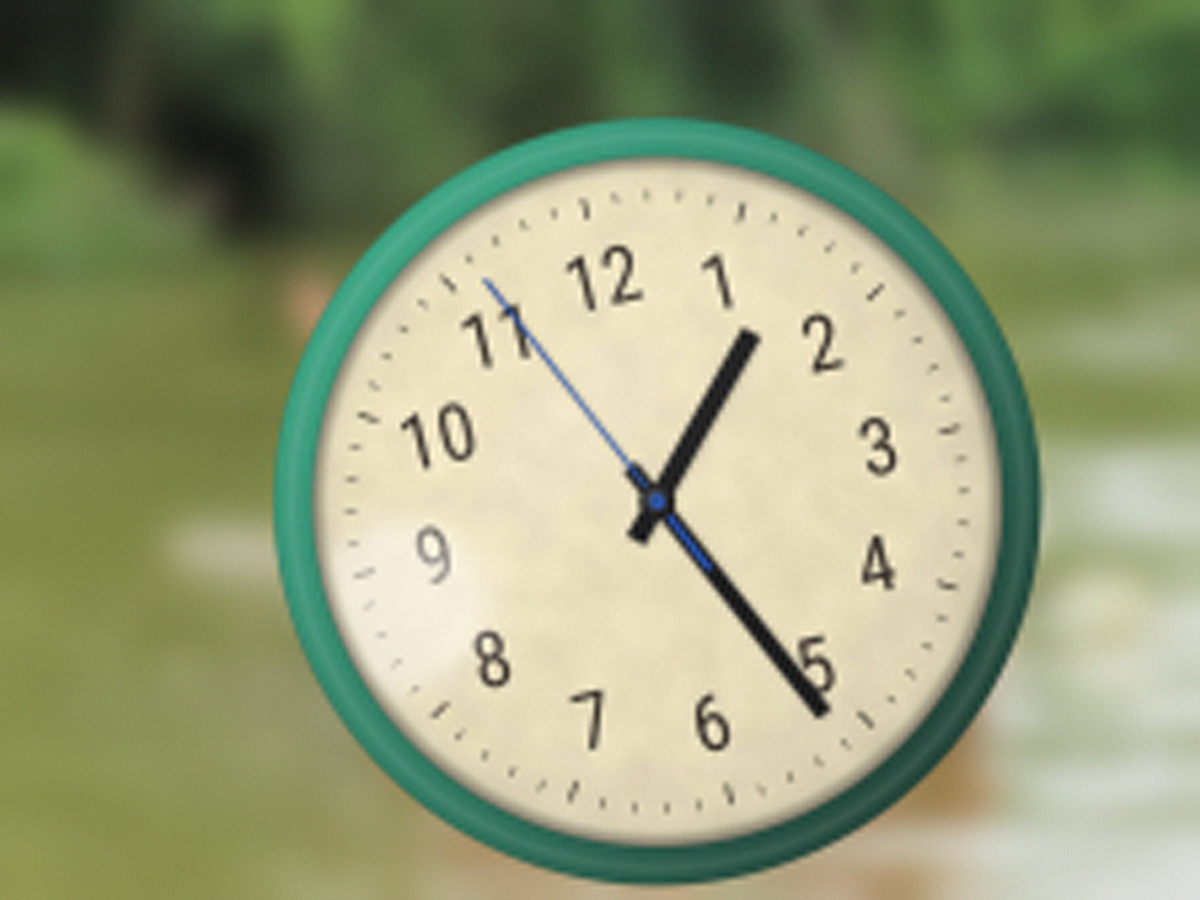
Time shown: 1:25:56
